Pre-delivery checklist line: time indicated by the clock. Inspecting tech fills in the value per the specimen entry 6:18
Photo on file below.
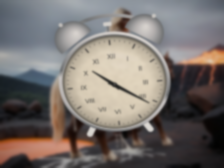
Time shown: 10:21
